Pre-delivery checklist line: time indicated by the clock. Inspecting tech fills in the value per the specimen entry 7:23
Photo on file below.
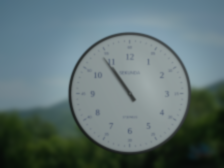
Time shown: 10:54
